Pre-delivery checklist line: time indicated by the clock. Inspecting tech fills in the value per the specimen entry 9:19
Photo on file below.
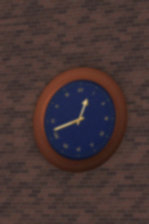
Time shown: 12:42
